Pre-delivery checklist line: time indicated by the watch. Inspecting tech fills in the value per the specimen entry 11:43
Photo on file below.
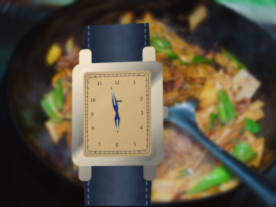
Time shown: 5:58
